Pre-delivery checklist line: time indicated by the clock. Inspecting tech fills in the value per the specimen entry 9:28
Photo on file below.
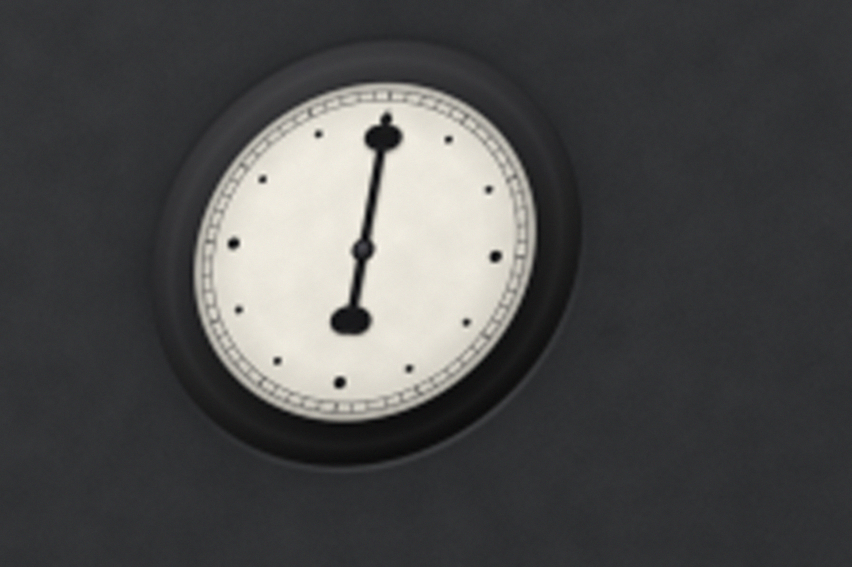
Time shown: 6:00
